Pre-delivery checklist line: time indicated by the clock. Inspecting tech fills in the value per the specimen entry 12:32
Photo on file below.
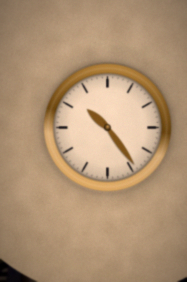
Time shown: 10:24
